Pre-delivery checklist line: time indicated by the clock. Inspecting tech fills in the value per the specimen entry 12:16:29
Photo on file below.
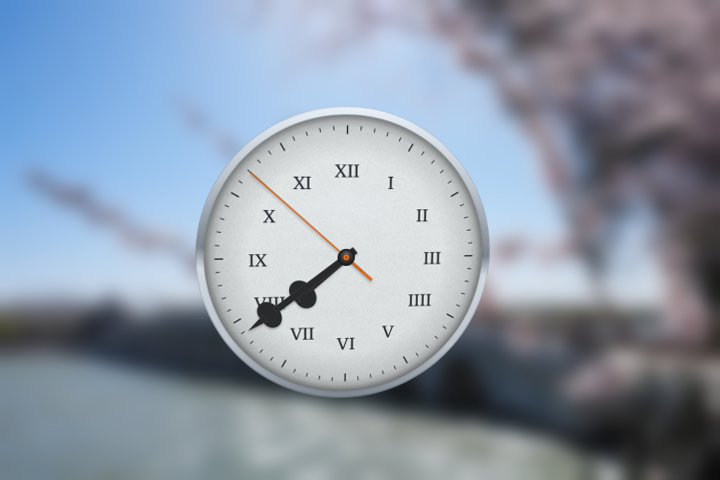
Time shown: 7:38:52
